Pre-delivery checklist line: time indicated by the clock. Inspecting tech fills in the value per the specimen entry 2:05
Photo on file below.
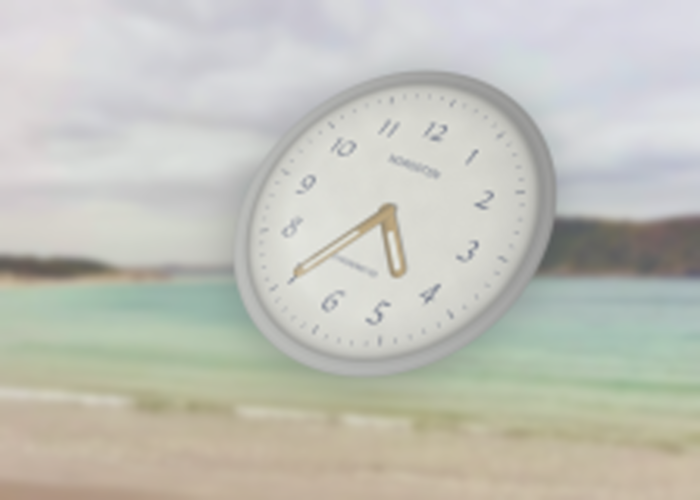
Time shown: 4:35
